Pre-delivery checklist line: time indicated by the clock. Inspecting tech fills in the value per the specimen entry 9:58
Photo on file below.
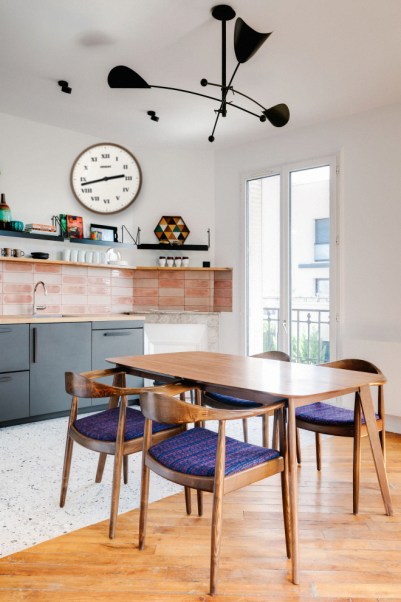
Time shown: 2:43
